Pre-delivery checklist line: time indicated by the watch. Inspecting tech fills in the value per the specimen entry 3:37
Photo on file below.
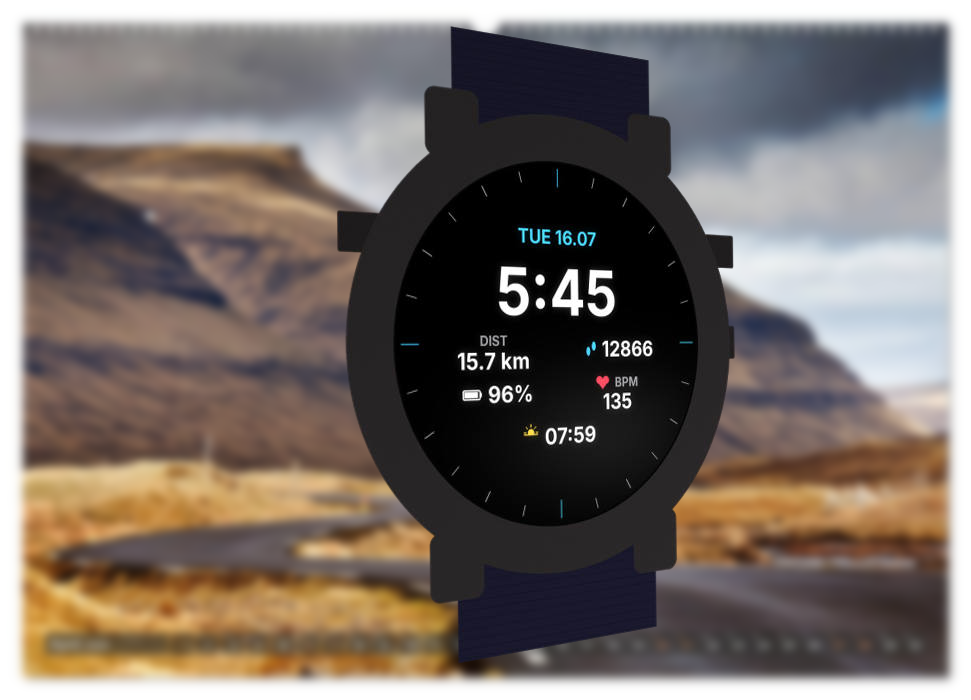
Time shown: 5:45
